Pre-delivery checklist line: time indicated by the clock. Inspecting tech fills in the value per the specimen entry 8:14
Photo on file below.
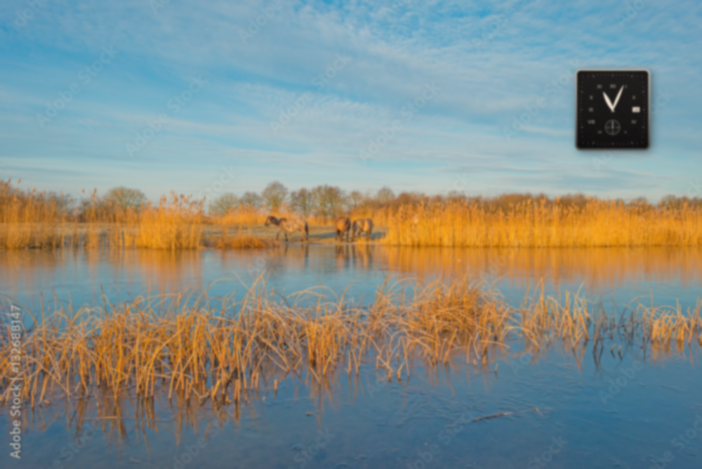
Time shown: 11:04
